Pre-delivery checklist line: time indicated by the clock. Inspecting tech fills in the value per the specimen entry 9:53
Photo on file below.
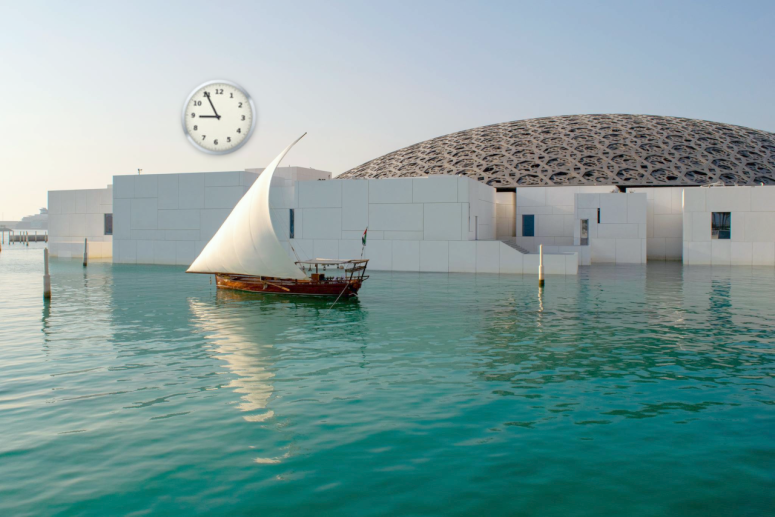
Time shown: 8:55
